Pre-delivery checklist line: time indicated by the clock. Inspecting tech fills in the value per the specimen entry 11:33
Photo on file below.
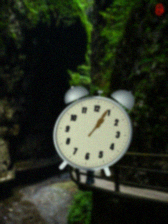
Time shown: 1:04
